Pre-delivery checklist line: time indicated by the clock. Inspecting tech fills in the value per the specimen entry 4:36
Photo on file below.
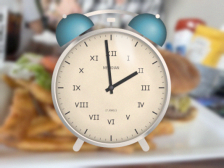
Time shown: 1:59
